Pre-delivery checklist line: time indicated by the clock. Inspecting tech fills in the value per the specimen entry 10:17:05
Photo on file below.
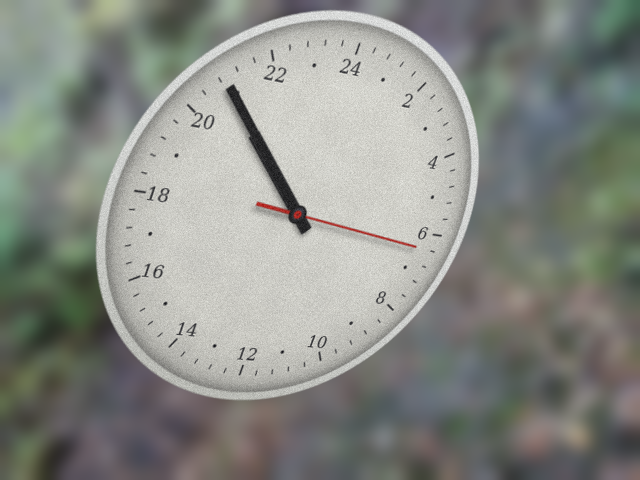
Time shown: 20:52:16
